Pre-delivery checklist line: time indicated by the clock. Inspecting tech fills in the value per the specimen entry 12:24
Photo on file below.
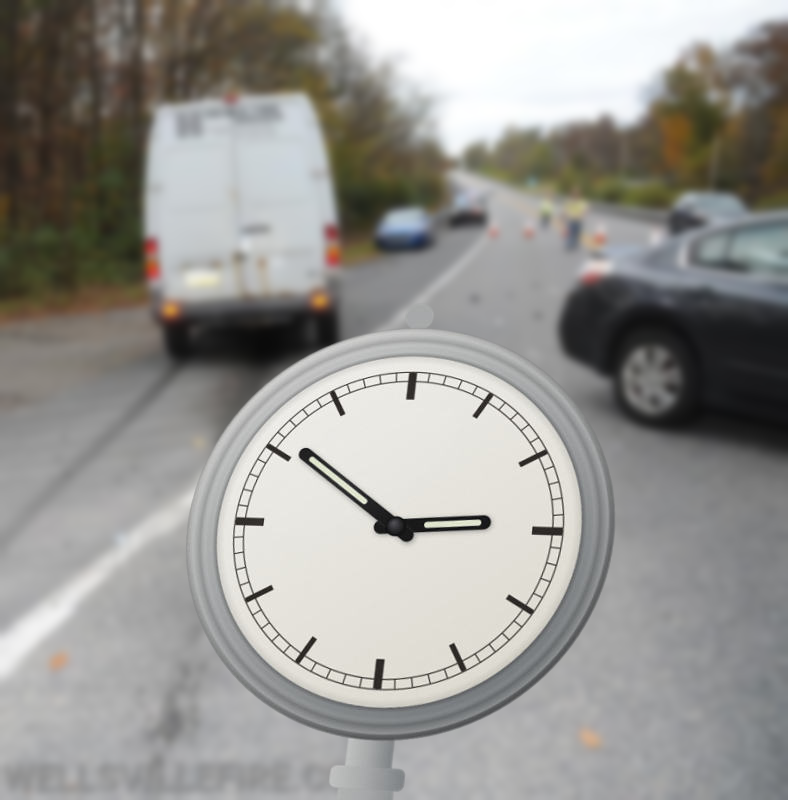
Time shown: 2:51
